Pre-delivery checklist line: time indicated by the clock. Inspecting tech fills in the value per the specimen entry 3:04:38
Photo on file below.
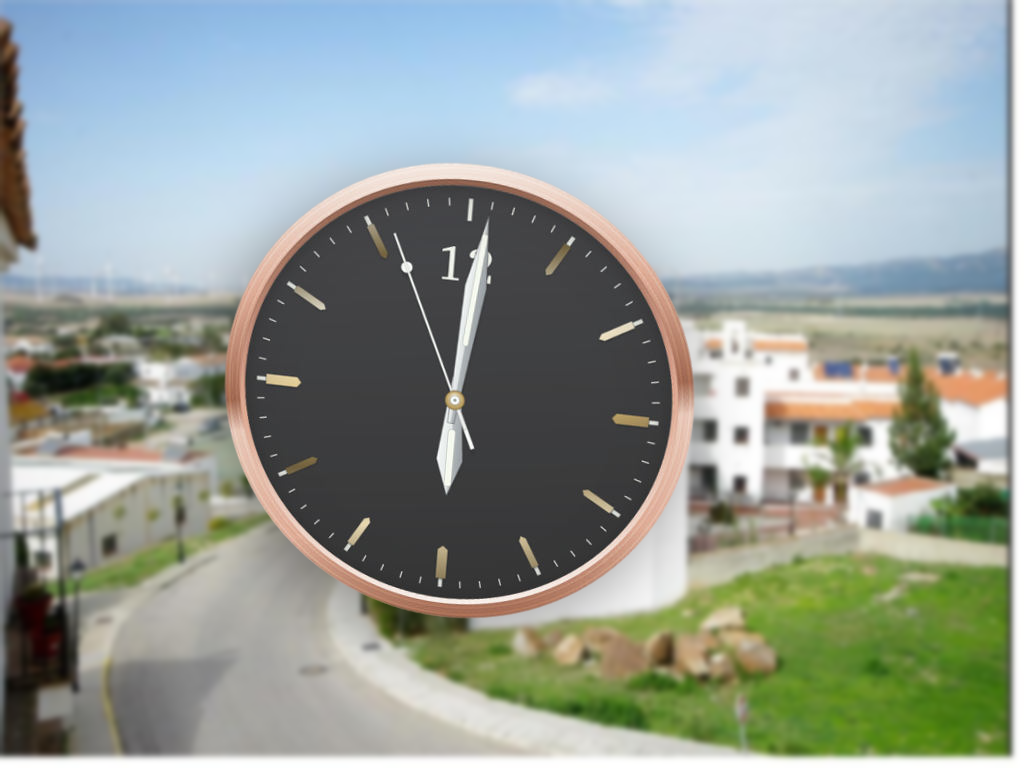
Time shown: 6:00:56
